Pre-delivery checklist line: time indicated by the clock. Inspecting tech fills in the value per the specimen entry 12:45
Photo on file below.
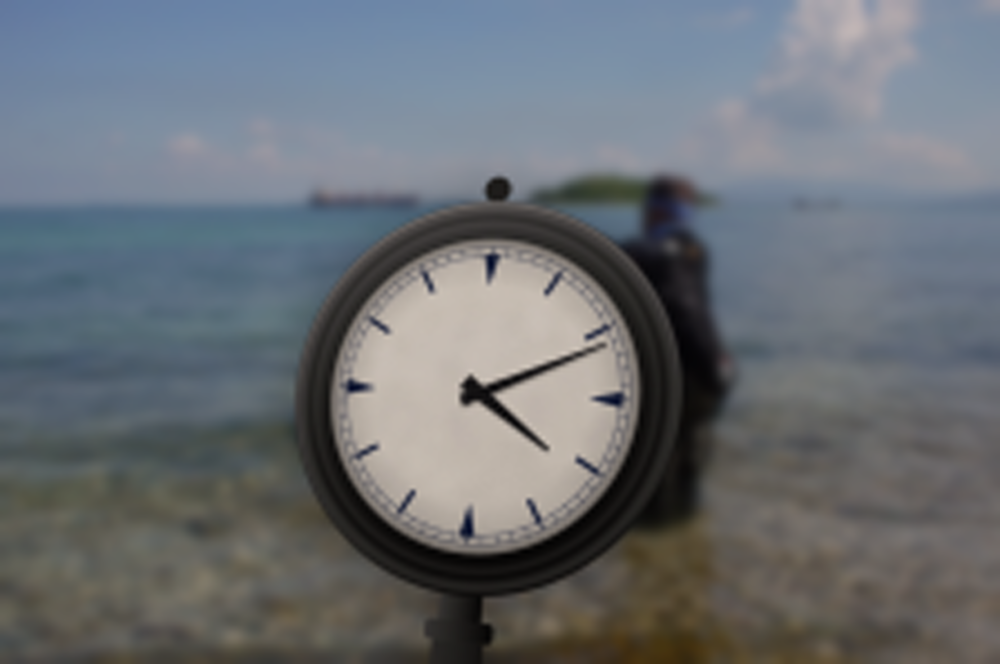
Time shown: 4:11
